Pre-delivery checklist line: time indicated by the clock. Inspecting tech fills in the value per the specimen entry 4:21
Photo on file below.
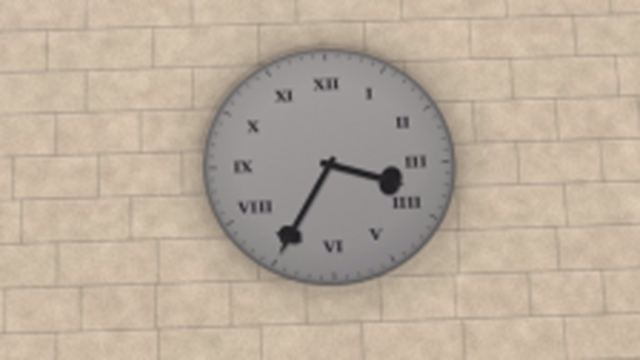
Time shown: 3:35
